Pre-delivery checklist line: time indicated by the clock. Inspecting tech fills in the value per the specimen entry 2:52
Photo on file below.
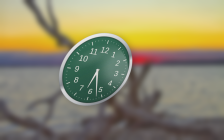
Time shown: 6:27
